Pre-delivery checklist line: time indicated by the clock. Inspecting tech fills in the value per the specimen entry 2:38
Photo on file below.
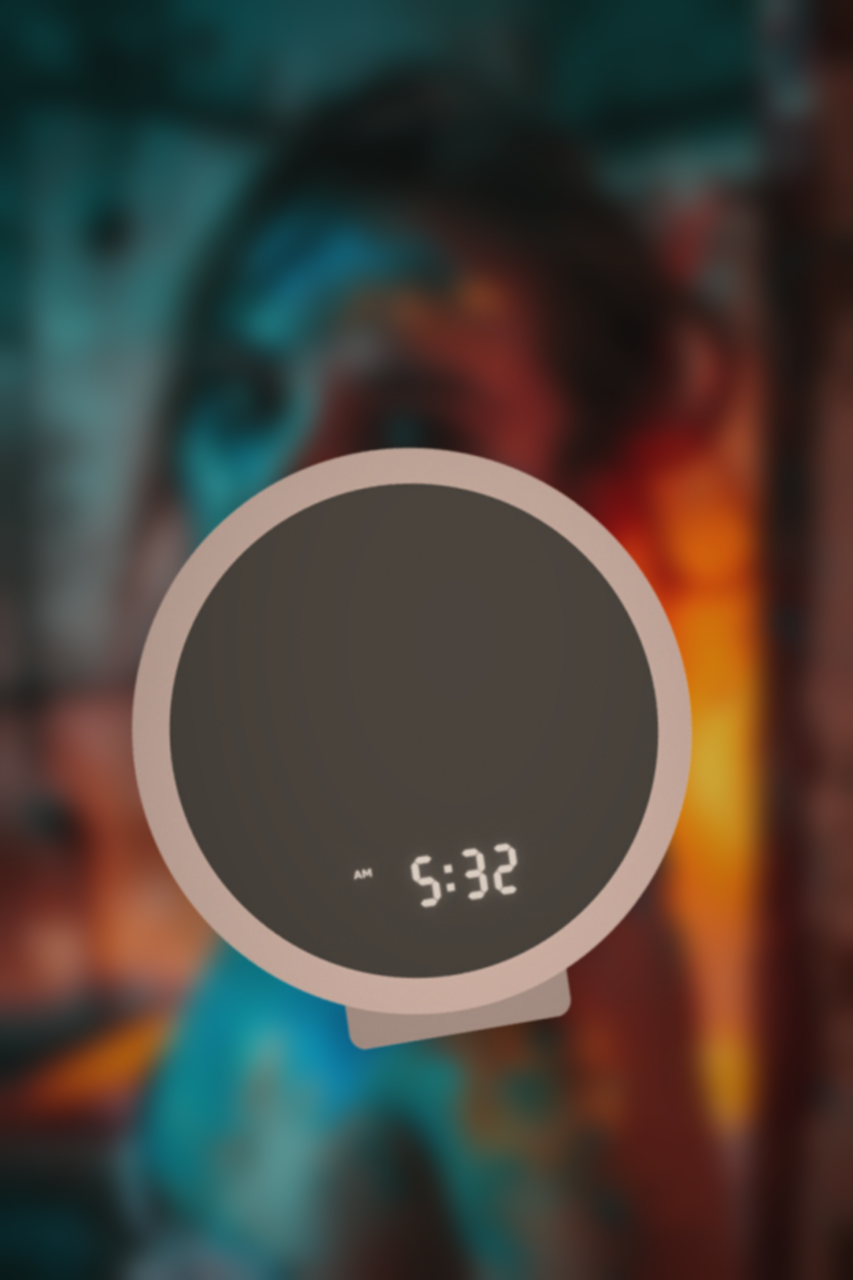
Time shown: 5:32
